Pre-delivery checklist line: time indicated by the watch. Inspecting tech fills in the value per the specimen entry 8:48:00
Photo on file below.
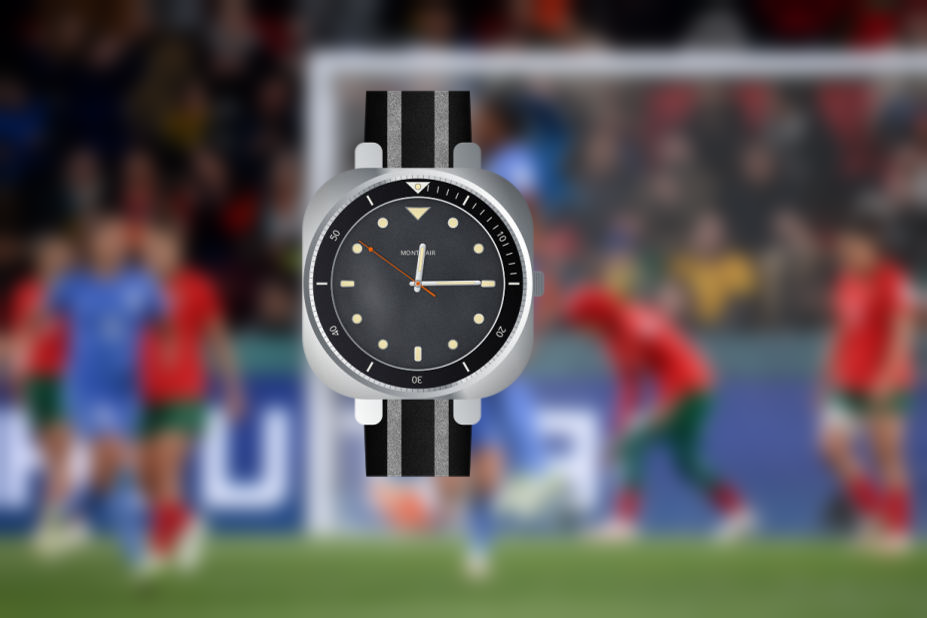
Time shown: 12:14:51
